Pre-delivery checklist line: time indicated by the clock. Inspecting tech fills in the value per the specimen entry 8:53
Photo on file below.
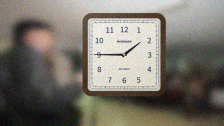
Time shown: 1:45
